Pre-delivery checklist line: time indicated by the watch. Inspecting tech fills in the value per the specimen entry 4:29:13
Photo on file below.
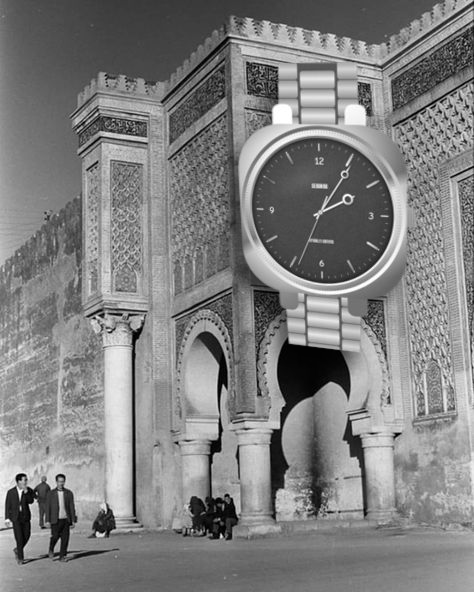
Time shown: 2:05:34
